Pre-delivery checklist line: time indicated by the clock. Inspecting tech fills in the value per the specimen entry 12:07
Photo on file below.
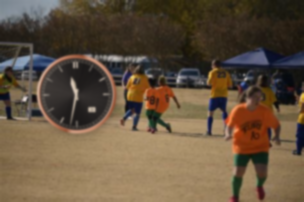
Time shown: 11:32
